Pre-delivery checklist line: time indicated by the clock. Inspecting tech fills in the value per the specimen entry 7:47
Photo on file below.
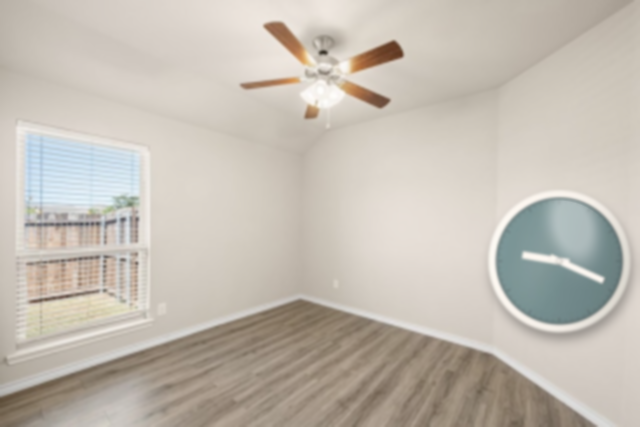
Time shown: 9:19
